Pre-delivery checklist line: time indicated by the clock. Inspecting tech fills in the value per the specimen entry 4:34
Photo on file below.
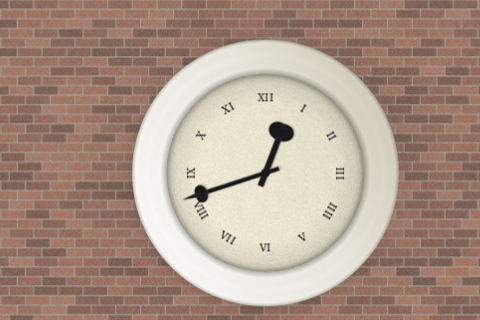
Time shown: 12:42
